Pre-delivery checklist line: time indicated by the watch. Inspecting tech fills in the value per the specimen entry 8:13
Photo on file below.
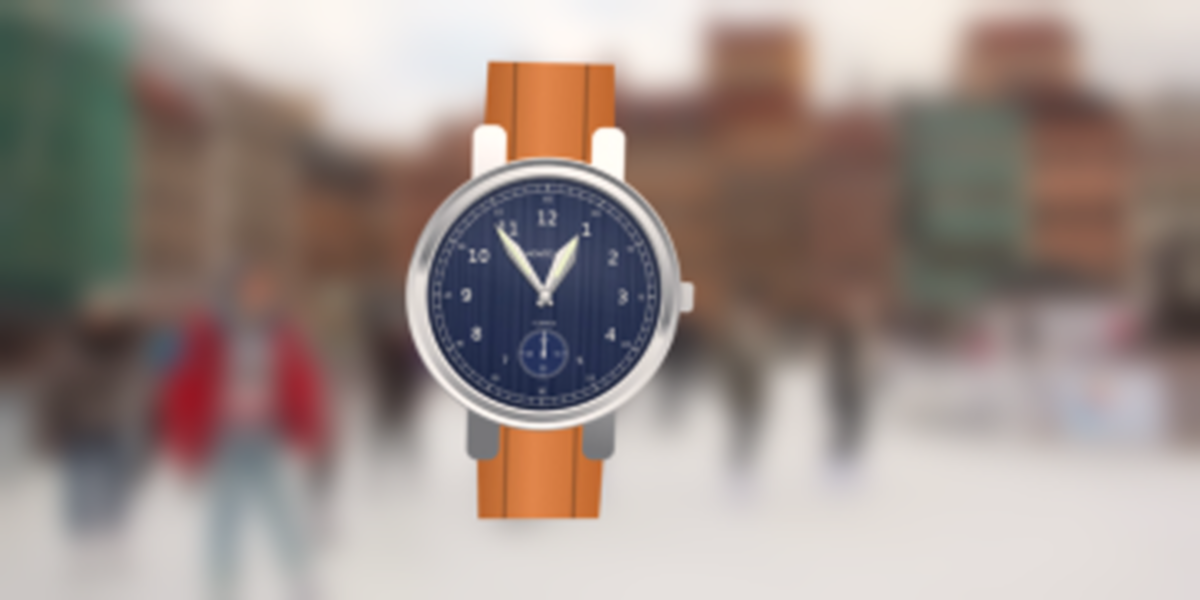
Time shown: 12:54
